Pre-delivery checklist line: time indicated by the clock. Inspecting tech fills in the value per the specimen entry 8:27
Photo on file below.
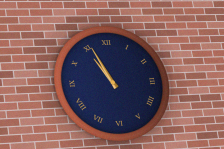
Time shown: 10:56
